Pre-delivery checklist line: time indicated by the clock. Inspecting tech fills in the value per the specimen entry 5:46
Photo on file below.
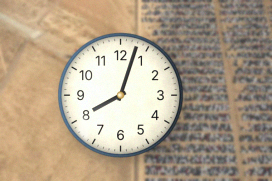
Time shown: 8:03
